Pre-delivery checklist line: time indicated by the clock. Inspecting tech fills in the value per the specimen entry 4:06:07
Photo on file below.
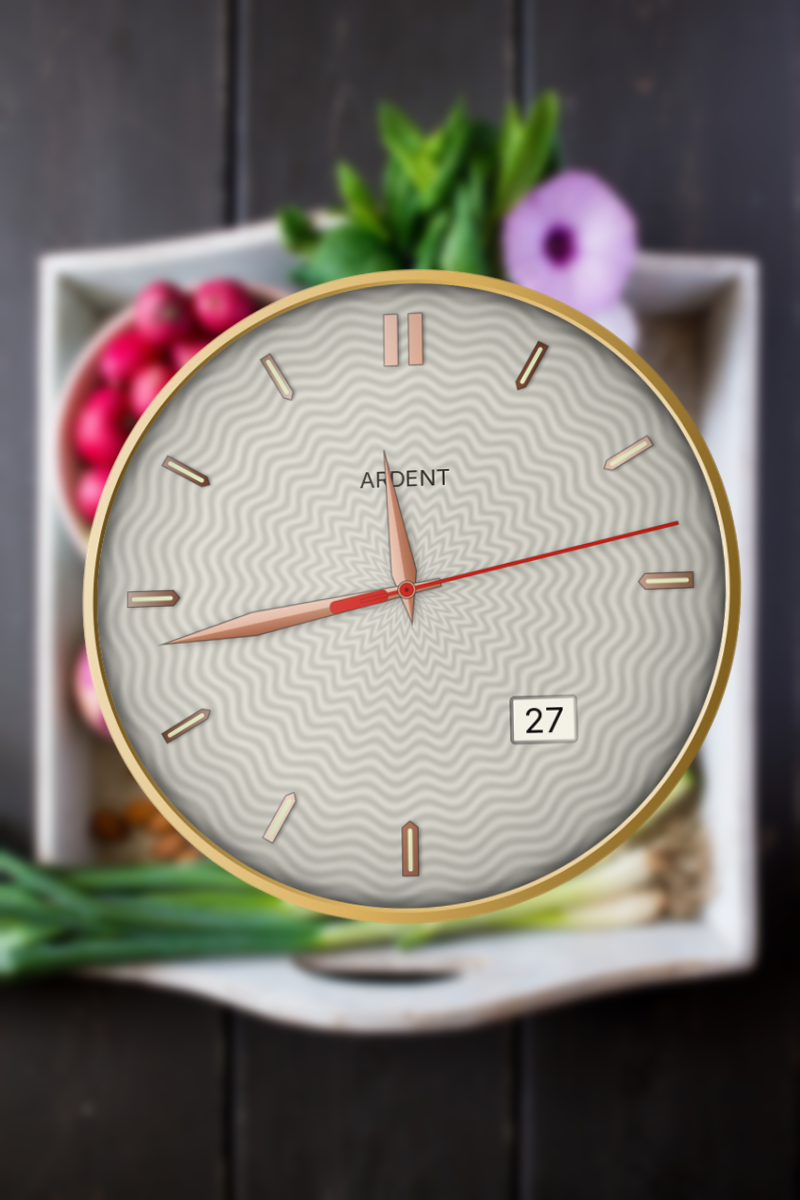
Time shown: 11:43:13
